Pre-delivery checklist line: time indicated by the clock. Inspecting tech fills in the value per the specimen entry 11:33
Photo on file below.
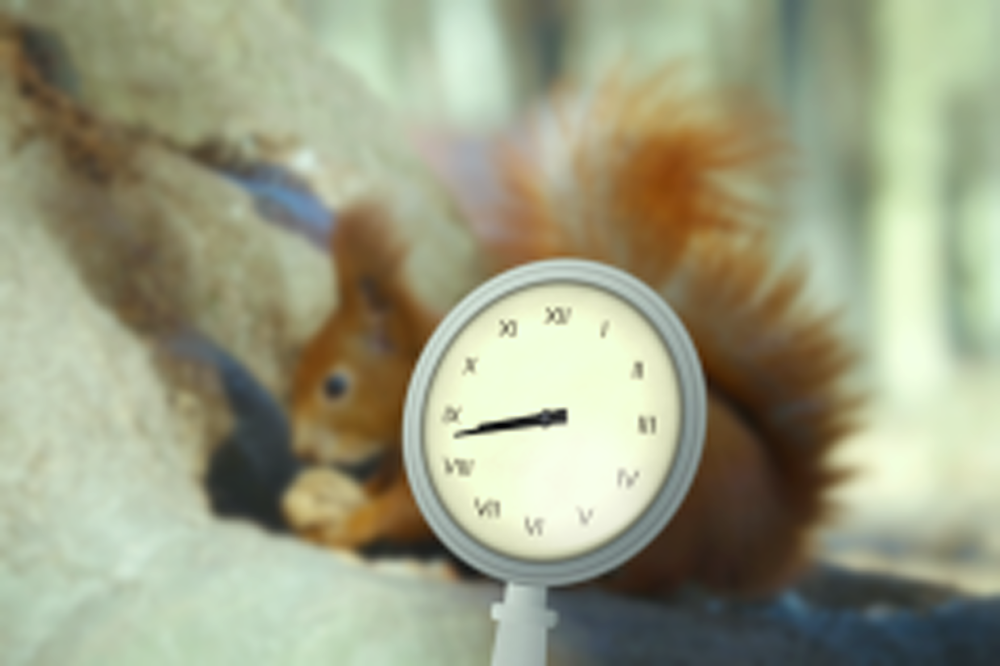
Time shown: 8:43
